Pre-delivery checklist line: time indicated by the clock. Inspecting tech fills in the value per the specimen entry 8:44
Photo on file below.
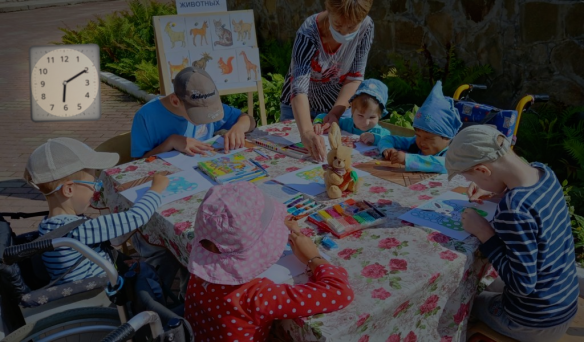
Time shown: 6:10
